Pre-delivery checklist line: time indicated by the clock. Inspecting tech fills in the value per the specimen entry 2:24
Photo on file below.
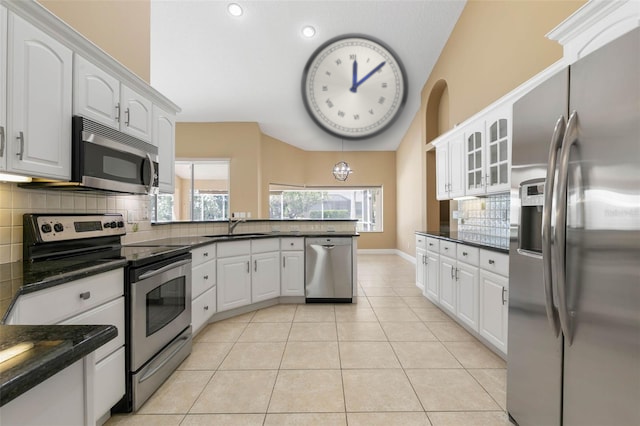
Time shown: 12:09
